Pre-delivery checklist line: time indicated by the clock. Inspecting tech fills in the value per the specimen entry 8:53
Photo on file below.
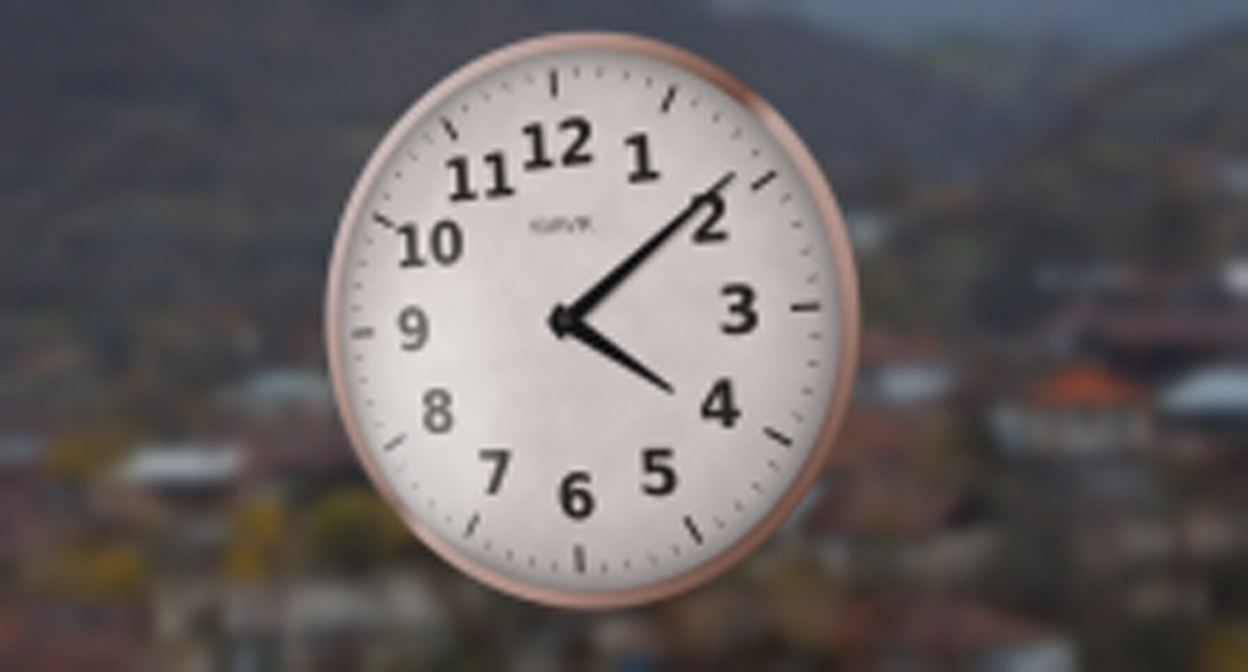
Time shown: 4:09
